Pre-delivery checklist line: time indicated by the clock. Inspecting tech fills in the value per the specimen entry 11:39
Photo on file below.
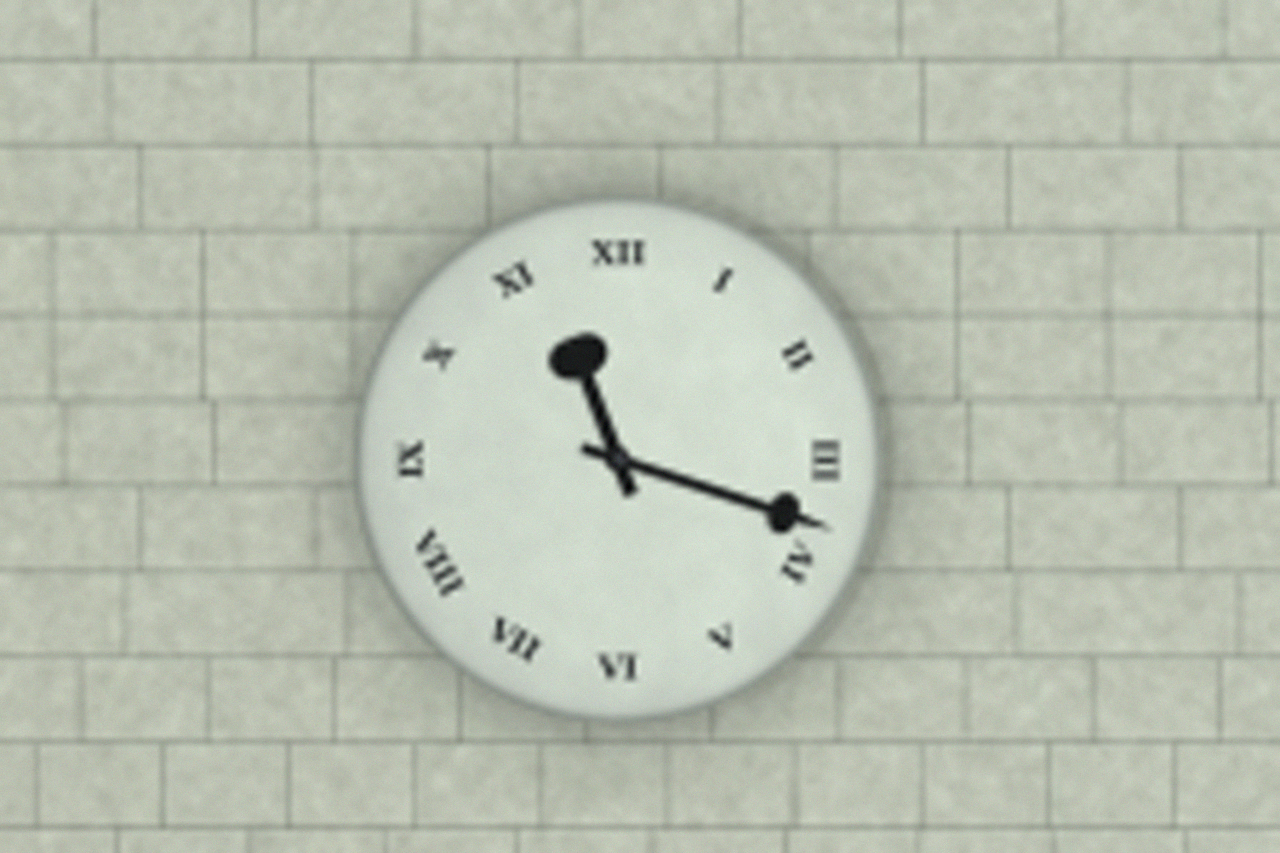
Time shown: 11:18
